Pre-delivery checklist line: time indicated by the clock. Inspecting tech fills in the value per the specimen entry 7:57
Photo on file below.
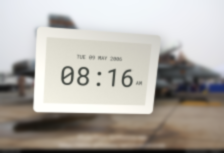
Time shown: 8:16
